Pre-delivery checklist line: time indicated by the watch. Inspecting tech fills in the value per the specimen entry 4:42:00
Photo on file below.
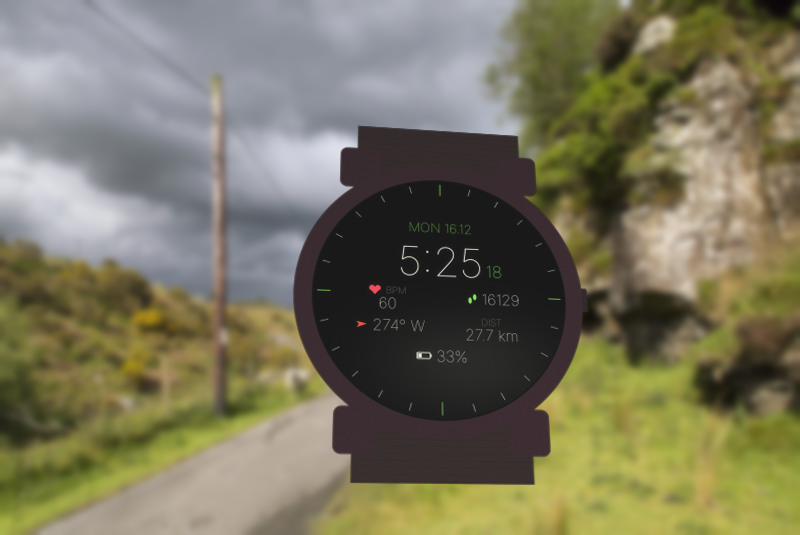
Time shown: 5:25:18
